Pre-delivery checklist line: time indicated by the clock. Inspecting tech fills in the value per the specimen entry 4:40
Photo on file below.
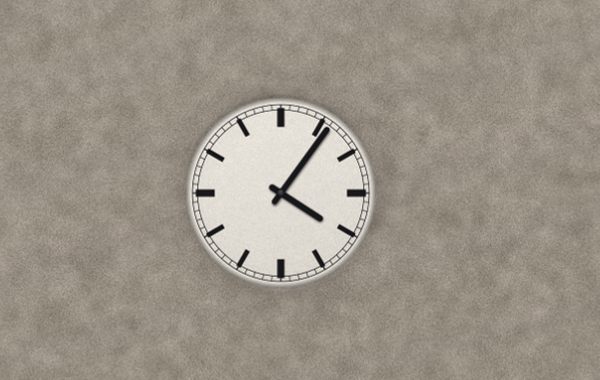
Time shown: 4:06
